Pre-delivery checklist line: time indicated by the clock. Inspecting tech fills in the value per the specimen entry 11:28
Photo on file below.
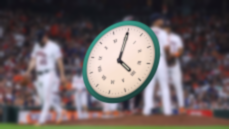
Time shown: 4:00
